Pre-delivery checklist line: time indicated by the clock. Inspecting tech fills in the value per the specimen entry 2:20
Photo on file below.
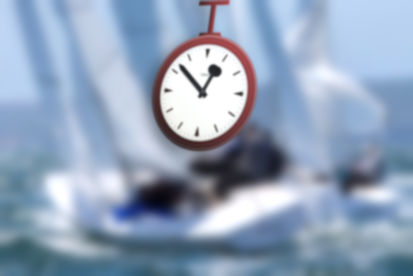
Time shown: 12:52
